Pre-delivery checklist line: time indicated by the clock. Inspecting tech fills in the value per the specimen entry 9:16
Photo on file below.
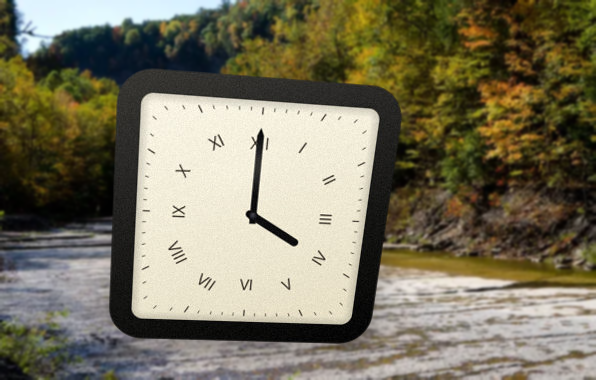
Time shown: 4:00
